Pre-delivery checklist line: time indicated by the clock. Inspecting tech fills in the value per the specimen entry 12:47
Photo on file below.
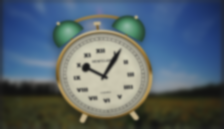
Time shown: 10:06
